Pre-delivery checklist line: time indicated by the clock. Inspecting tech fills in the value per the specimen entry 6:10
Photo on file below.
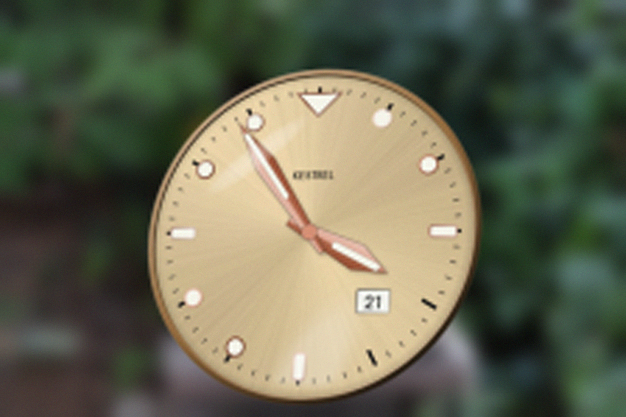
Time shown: 3:54
